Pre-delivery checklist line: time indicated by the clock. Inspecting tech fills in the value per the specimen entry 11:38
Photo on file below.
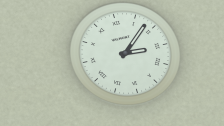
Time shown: 3:08
